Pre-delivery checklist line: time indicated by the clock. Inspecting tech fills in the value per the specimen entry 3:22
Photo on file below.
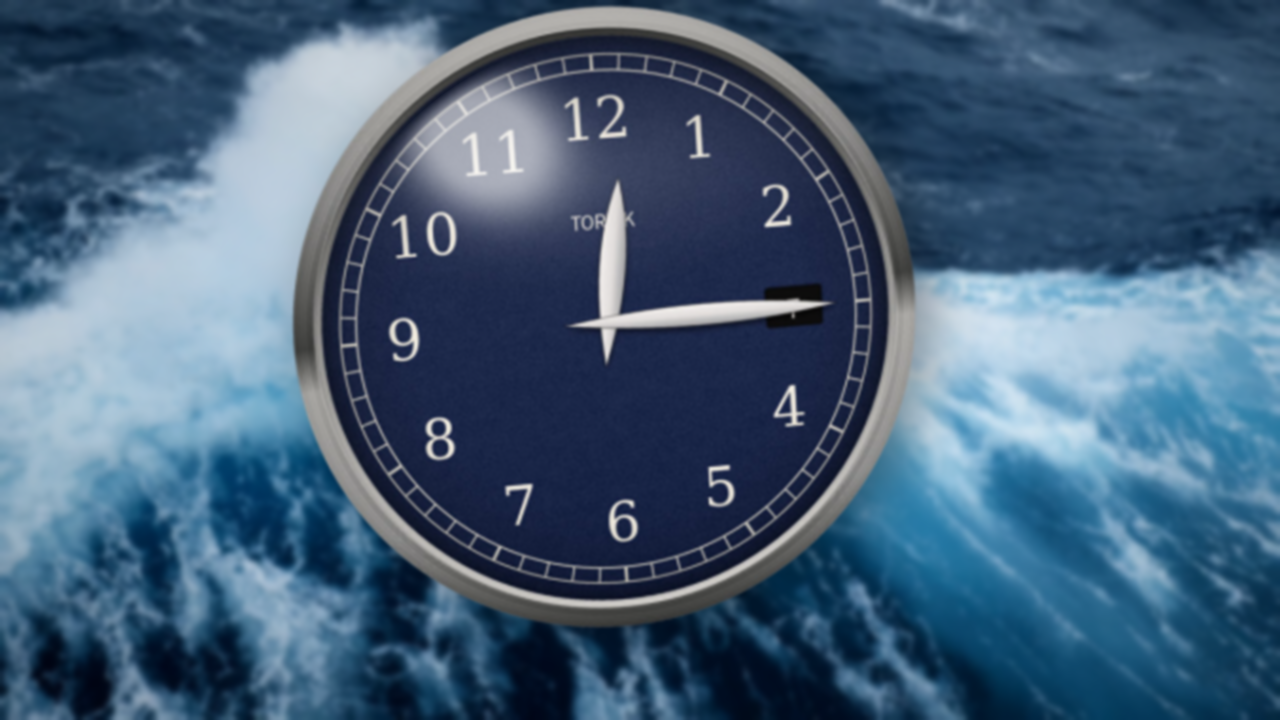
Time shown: 12:15
